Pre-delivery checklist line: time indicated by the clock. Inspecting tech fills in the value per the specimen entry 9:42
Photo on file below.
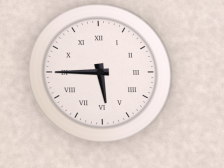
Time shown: 5:45
